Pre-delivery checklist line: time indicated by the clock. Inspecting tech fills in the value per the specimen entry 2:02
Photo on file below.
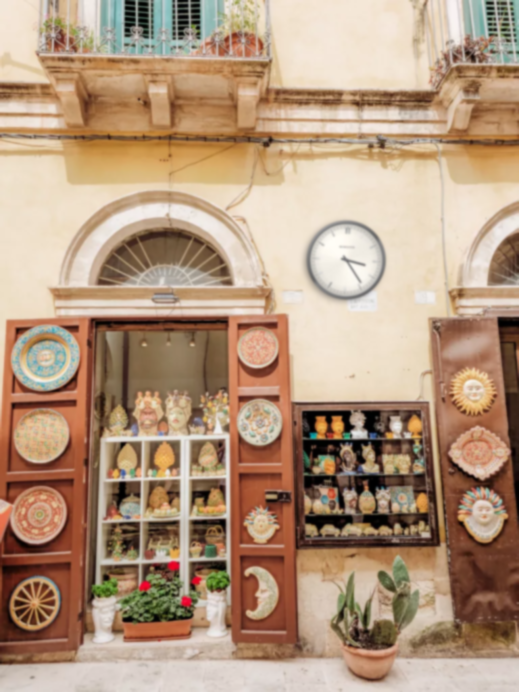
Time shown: 3:24
